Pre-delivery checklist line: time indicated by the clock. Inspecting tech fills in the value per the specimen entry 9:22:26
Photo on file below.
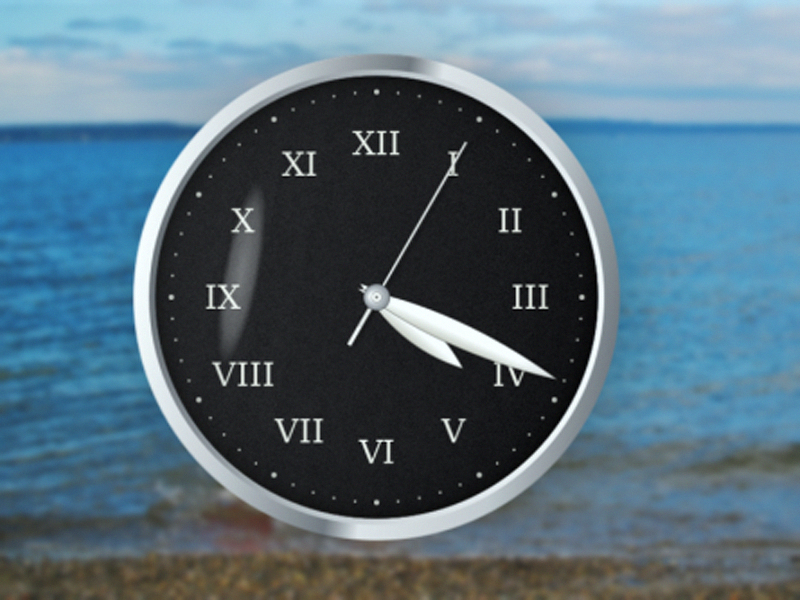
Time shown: 4:19:05
